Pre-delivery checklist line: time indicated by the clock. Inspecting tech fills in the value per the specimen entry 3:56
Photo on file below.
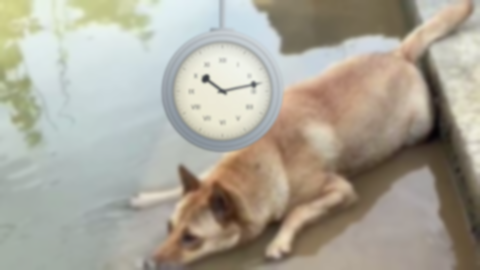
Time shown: 10:13
